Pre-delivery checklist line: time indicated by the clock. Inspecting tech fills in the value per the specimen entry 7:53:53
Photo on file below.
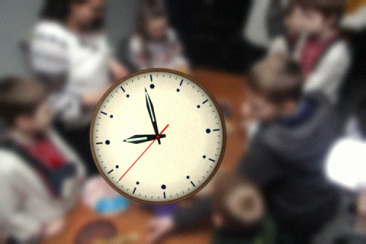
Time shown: 8:58:38
